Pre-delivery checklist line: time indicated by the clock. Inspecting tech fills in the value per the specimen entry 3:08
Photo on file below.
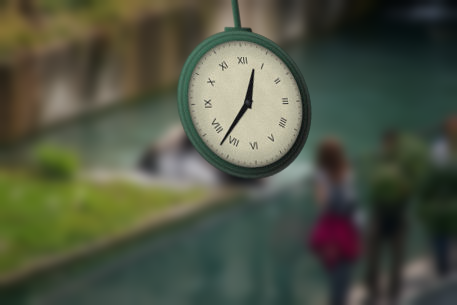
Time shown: 12:37
